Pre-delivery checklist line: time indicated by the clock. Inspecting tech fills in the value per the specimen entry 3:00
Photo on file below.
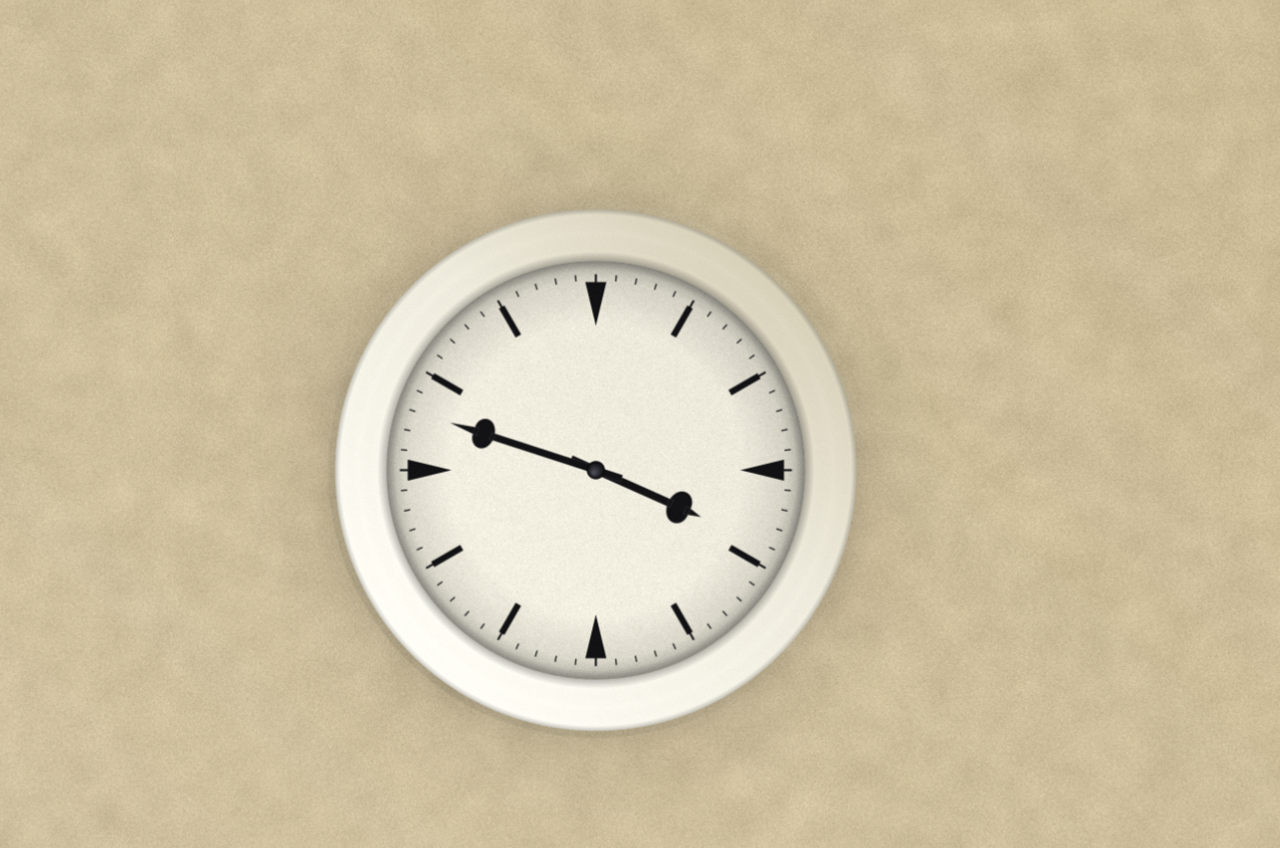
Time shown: 3:48
